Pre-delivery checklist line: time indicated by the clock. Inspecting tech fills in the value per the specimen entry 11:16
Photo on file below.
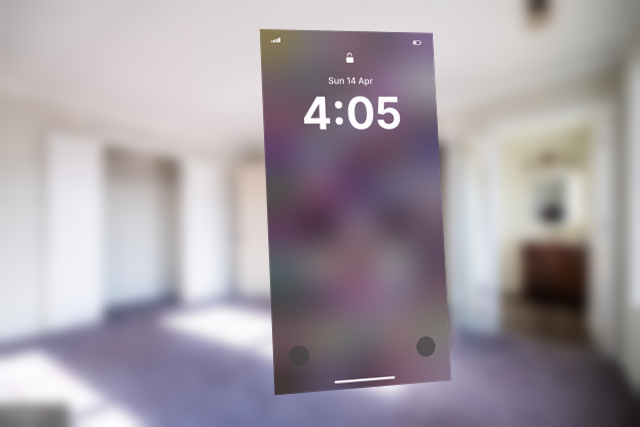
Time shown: 4:05
